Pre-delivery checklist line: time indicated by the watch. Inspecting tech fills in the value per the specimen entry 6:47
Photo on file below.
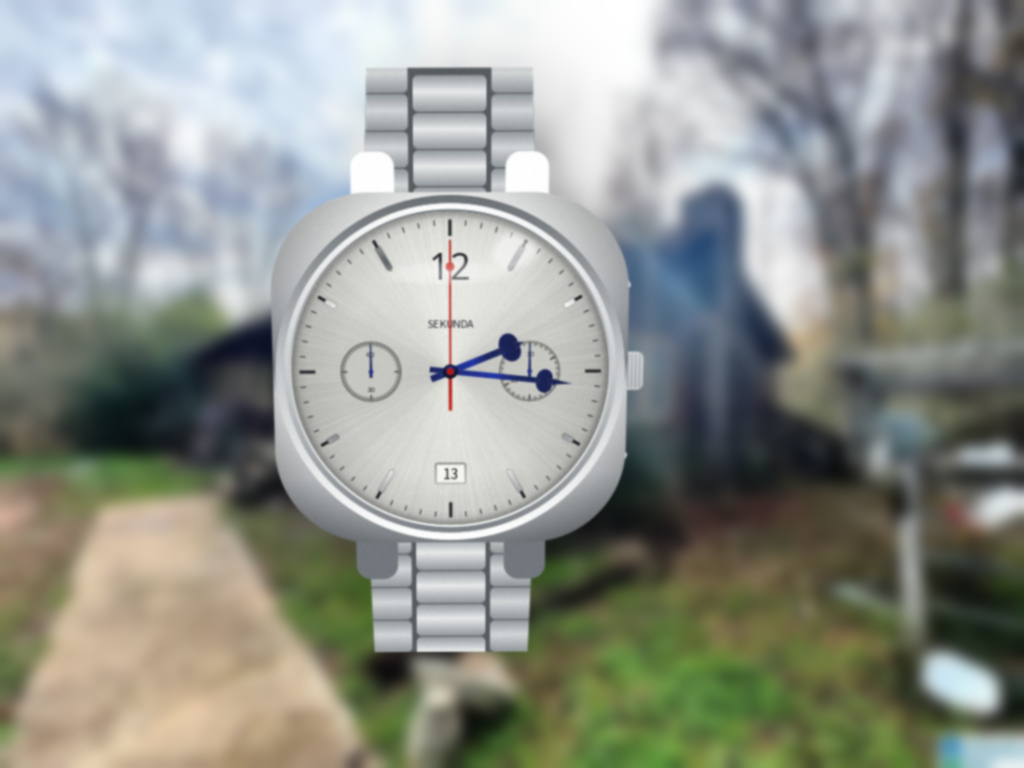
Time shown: 2:16
